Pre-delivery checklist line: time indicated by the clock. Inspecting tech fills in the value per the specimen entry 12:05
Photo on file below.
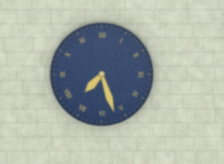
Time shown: 7:27
